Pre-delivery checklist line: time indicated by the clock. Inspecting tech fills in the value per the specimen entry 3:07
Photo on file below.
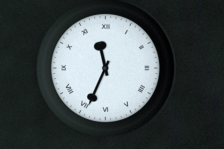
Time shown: 11:34
